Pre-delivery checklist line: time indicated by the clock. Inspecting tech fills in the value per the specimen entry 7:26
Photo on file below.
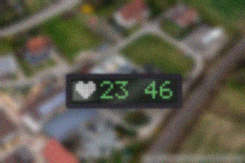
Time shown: 23:46
